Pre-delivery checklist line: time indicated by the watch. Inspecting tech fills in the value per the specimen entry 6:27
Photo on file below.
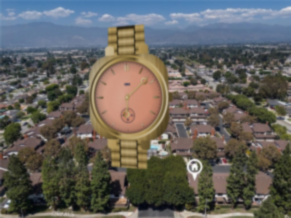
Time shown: 6:08
